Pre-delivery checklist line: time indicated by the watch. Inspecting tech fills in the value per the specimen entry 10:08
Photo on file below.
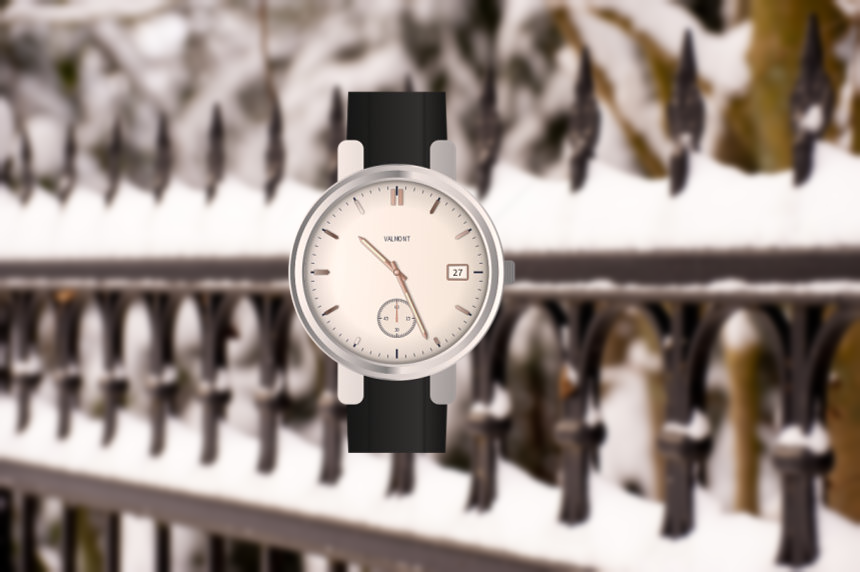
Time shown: 10:26
